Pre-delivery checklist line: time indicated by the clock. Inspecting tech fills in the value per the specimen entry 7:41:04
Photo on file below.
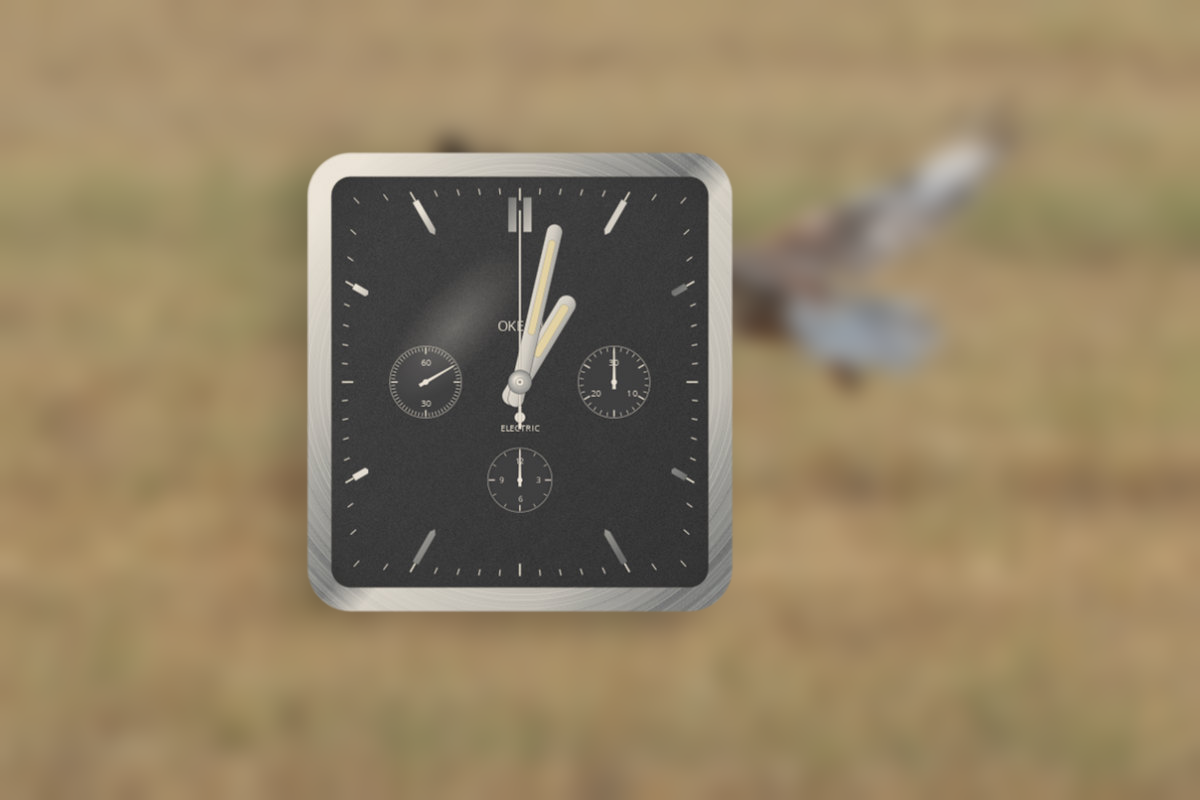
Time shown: 1:02:10
